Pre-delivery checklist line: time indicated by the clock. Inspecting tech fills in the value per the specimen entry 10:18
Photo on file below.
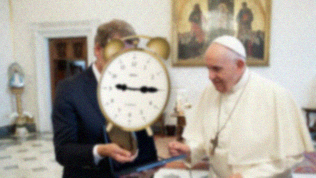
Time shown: 9:15
